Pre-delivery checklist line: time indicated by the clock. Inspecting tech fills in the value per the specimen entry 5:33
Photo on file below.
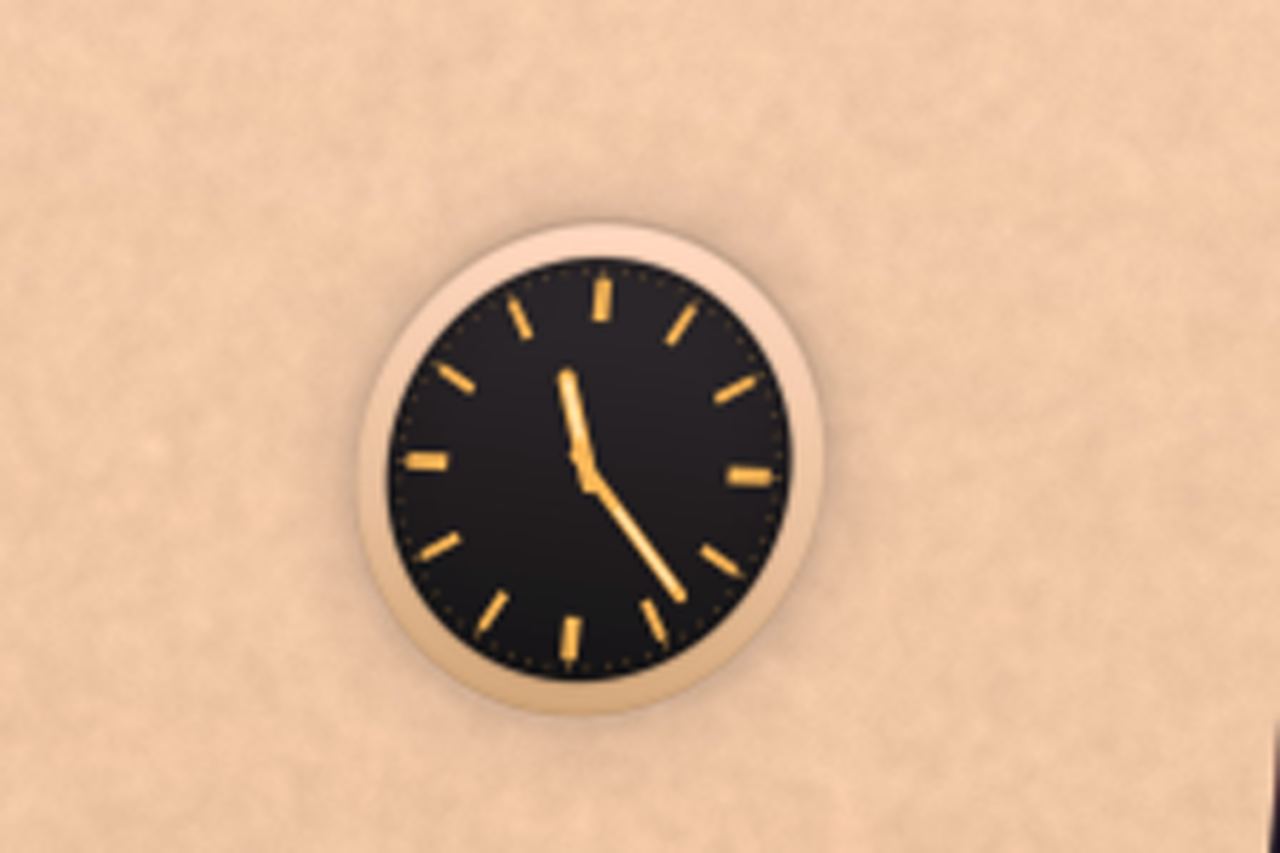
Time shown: 11:23
